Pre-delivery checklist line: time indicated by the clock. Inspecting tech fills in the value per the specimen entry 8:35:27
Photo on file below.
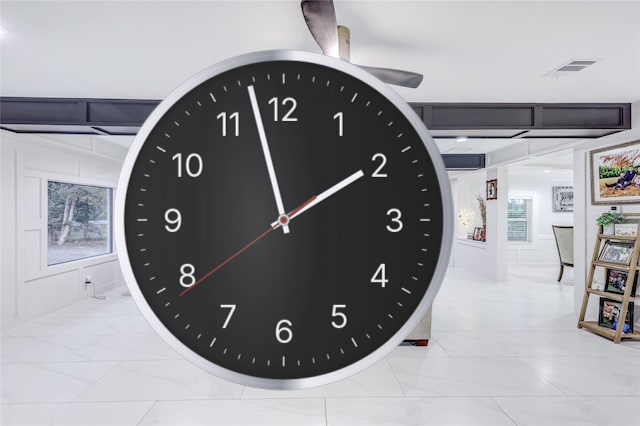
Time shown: 1:57:39
